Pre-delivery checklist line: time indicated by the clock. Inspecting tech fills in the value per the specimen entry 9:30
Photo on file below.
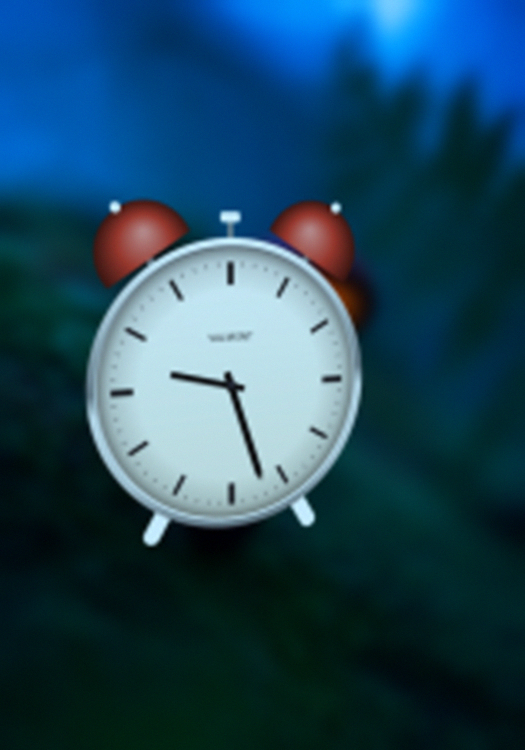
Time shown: 9:27
